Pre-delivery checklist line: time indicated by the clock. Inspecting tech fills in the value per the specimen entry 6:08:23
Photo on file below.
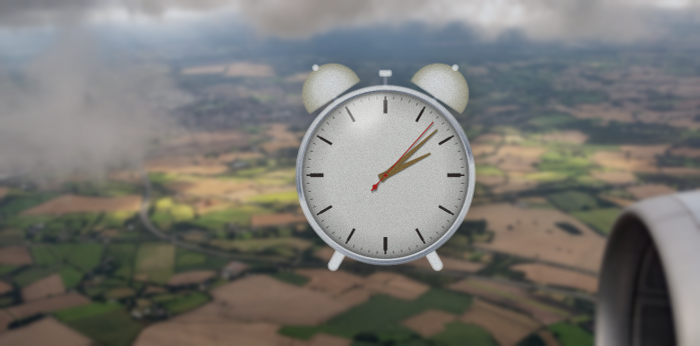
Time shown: 2:08:07
